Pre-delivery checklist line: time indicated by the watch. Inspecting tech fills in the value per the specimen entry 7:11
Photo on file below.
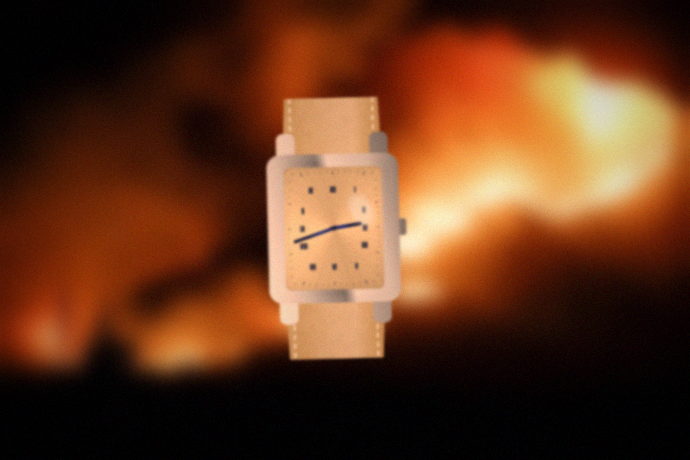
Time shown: 2:42
